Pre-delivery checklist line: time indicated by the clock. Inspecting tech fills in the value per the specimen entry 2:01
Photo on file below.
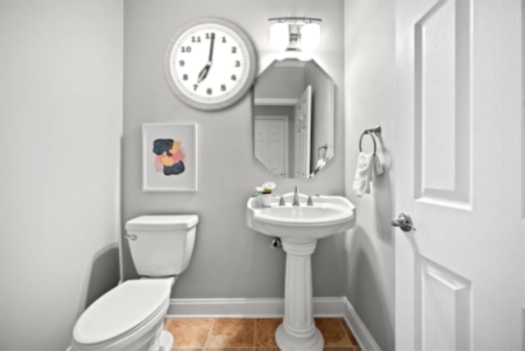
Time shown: 7:01
